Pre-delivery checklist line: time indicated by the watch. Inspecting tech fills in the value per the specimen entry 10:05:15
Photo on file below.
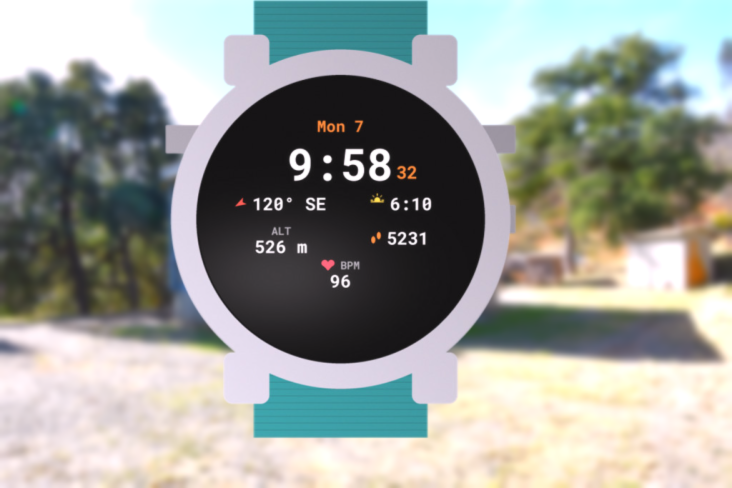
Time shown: 9:58:32
